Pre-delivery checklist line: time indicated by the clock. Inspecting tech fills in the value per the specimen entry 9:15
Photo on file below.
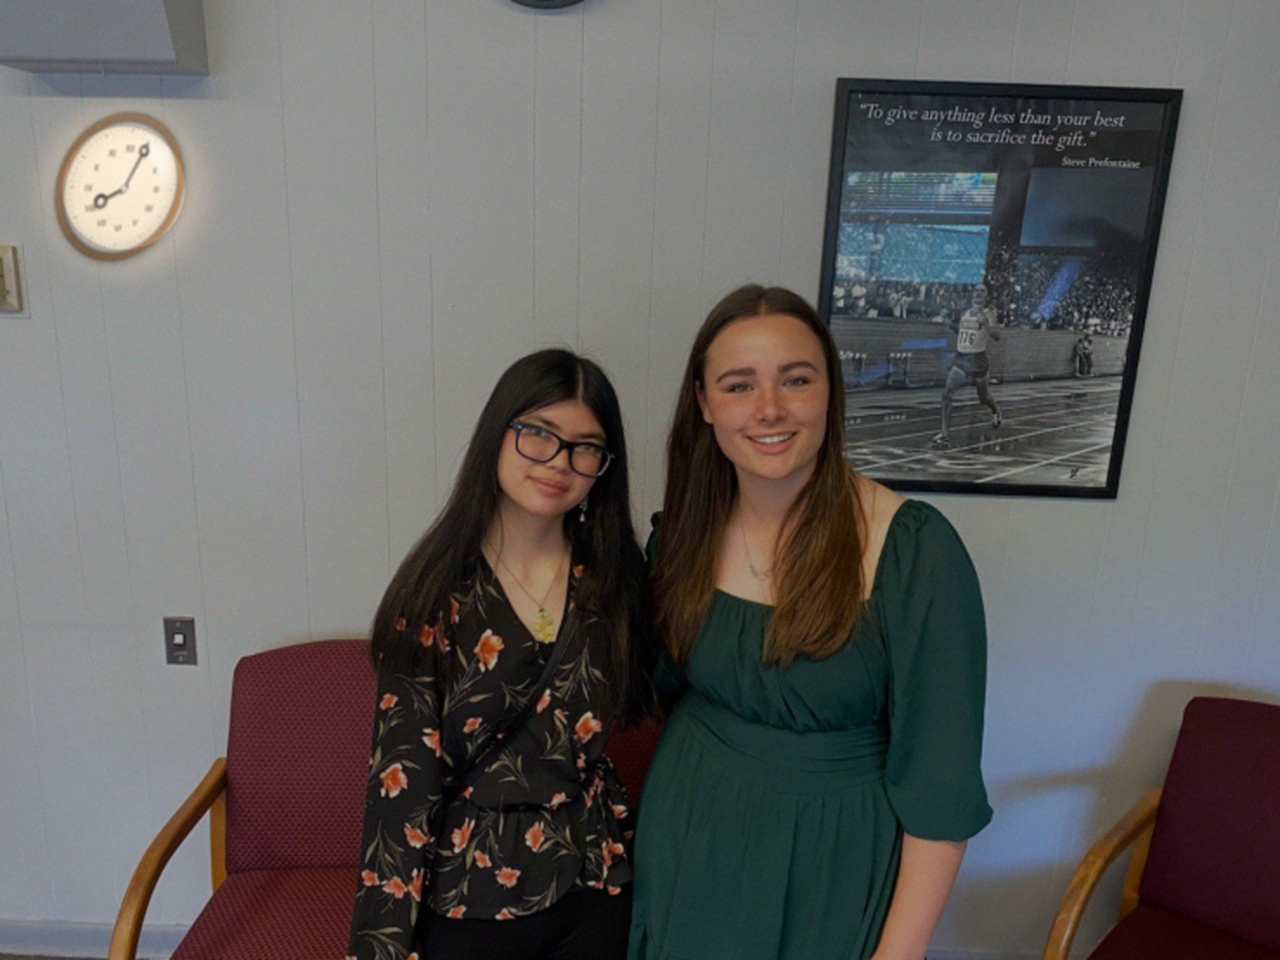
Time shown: 8:04
